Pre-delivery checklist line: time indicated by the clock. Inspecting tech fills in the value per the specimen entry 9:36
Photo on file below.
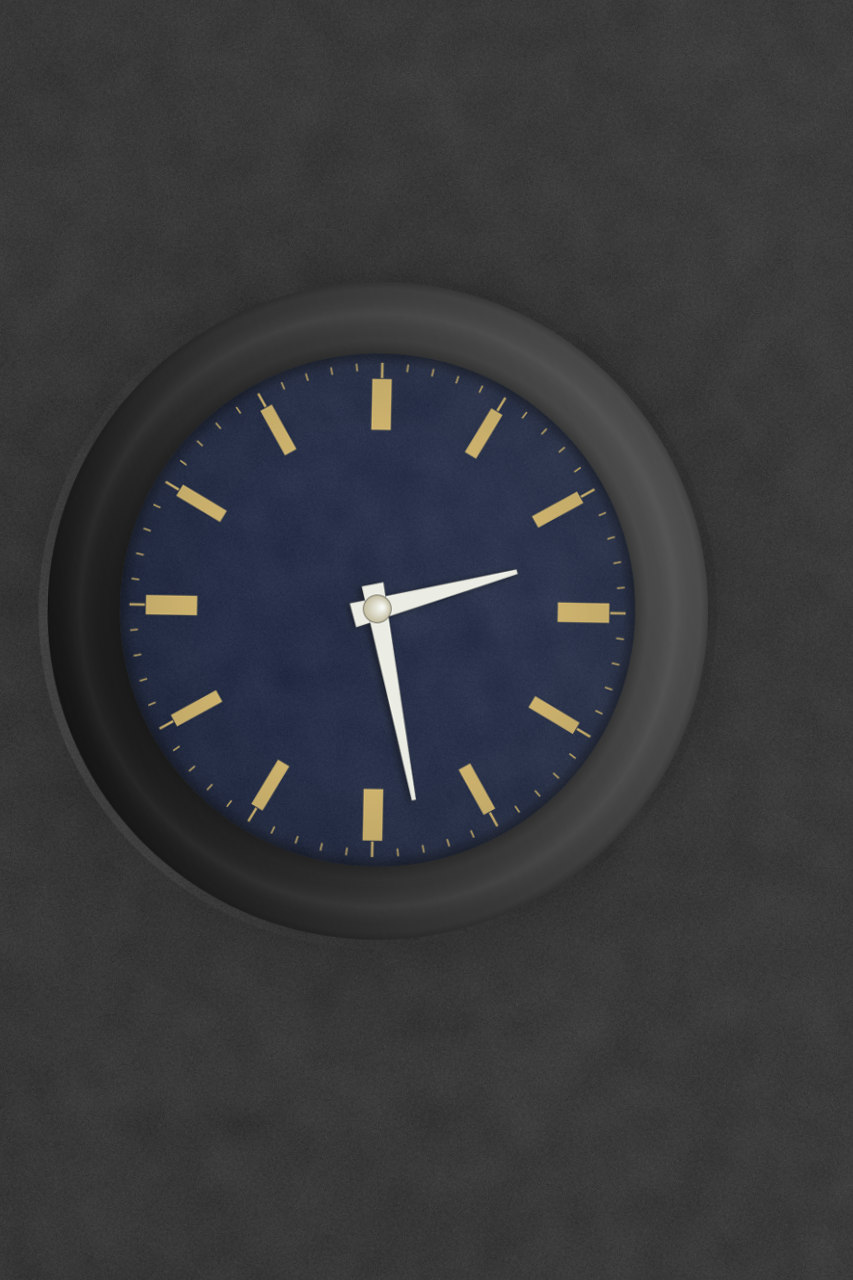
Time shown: 2:28
